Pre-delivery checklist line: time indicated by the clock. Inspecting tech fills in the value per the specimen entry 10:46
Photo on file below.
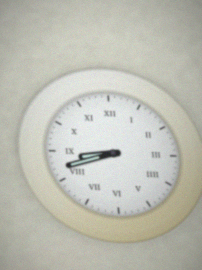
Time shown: 8:42
